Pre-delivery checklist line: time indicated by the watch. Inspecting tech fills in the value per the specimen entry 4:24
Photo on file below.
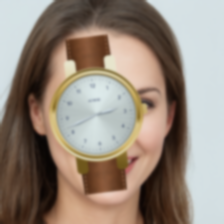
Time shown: 2:42
